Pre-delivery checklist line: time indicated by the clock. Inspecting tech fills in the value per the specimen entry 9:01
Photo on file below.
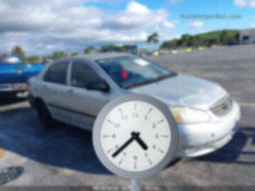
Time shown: 4:38
